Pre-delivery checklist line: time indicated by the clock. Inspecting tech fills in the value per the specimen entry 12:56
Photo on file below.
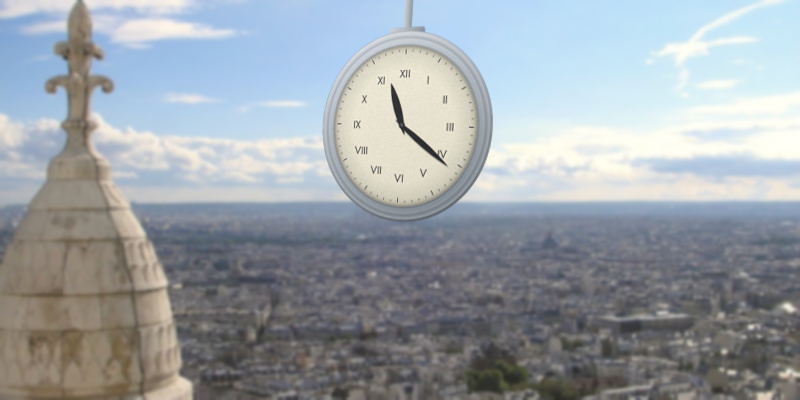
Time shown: 11:21
